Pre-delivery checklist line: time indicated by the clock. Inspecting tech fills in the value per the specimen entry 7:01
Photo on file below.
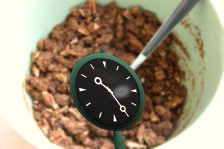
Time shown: 10:25
